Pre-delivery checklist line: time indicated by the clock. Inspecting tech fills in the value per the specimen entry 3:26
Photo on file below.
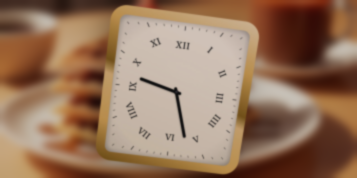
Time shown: 9:27
